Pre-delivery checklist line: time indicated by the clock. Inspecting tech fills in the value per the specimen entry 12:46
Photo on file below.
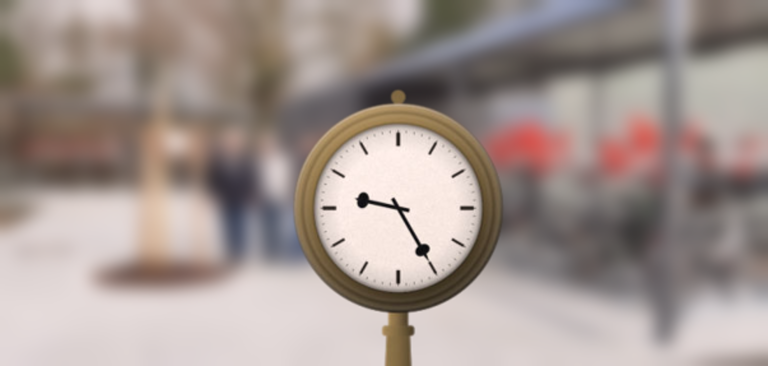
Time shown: 9:25
